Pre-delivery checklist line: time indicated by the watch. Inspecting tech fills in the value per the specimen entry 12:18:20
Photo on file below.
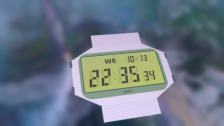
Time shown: 22:35:34
